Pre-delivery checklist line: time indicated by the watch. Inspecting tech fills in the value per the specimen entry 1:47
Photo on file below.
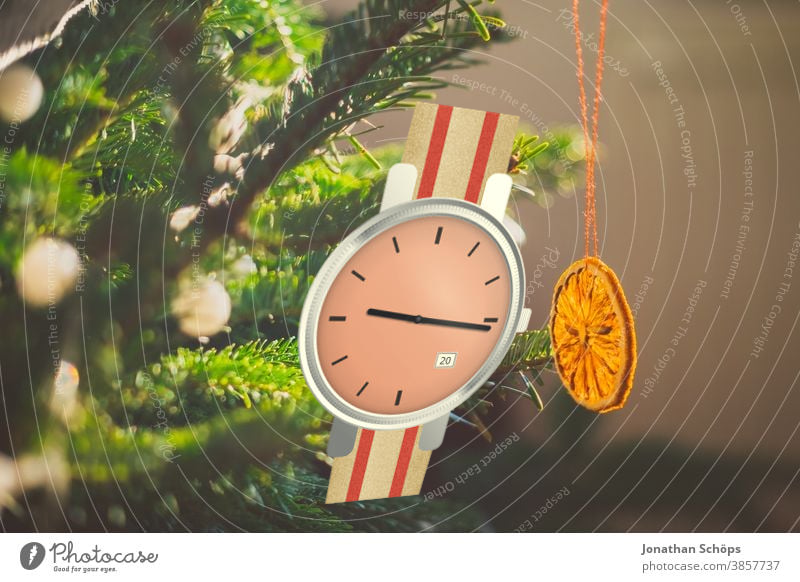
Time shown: 9:16
